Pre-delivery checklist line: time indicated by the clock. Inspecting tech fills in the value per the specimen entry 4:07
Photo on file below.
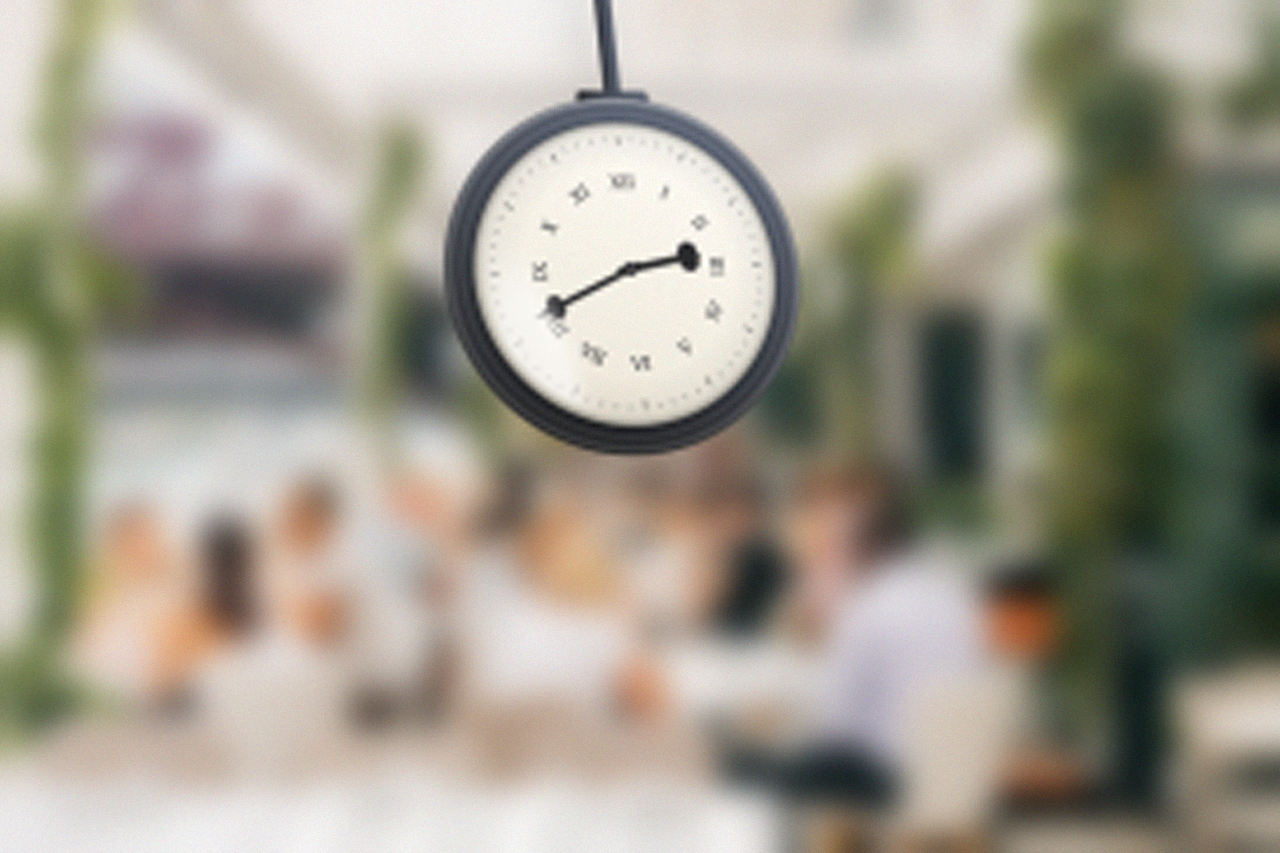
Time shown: 2:41
